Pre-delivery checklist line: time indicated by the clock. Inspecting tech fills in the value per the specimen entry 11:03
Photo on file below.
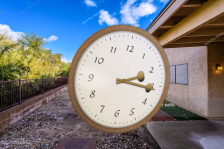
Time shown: 2:16
